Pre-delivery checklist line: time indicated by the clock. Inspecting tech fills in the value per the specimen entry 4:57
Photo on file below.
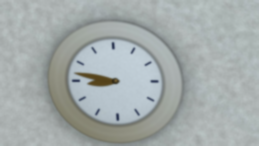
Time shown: 8:47
